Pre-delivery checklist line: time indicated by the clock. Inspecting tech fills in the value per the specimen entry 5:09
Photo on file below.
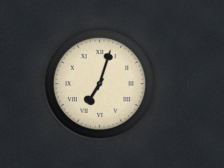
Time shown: 7:03
